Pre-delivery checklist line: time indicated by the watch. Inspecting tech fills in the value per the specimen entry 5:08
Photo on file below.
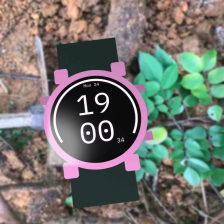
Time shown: 19:00
